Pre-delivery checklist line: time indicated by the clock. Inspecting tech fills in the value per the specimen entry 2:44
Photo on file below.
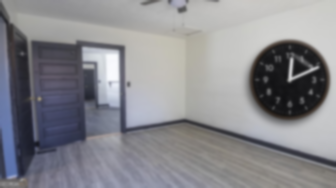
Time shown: 12:11
